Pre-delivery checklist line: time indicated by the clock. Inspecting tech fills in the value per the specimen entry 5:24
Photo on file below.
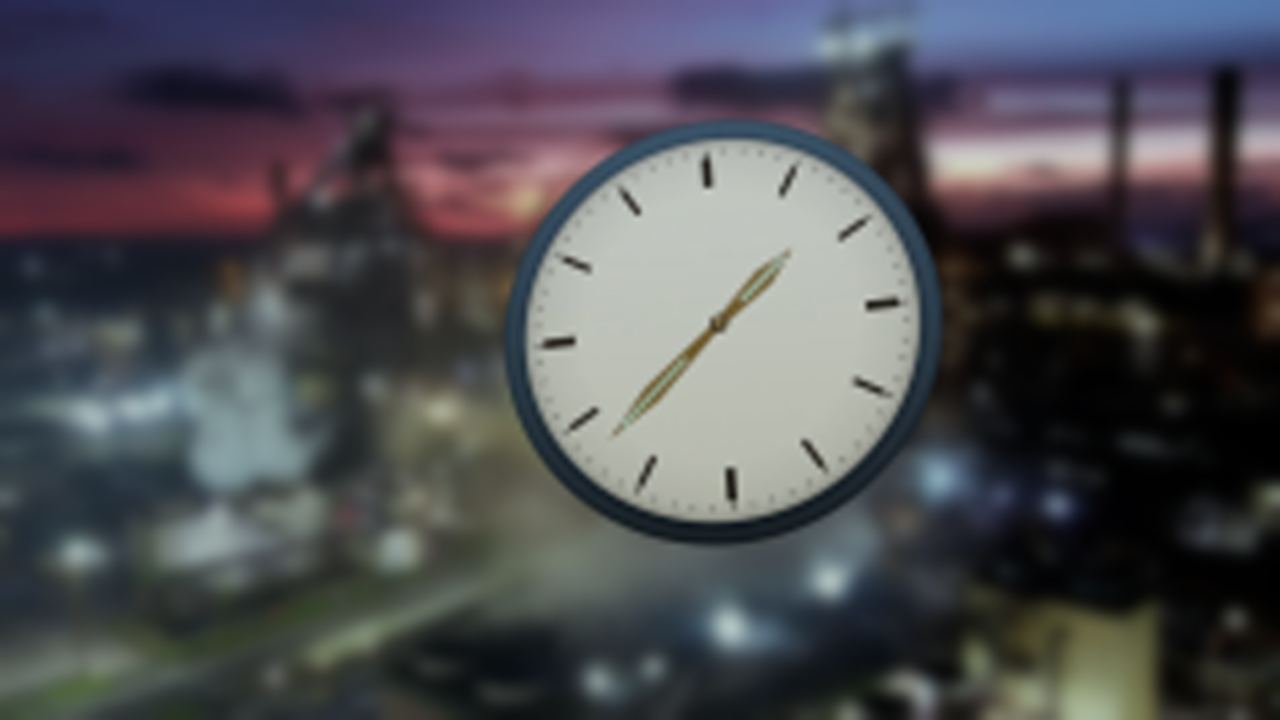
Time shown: 1:38
